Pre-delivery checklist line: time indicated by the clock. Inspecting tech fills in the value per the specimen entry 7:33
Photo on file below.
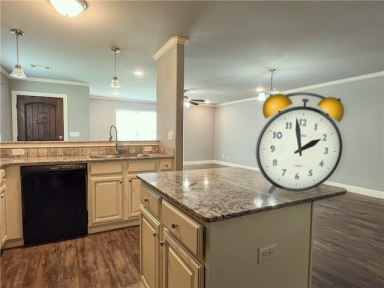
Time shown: 1:58
